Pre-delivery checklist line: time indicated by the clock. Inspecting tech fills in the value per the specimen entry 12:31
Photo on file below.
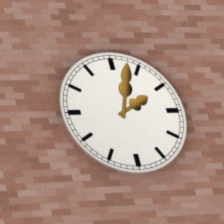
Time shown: 2:03
